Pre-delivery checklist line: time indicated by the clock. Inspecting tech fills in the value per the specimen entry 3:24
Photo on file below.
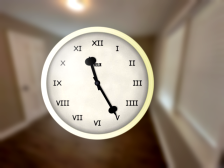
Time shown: 11:25
